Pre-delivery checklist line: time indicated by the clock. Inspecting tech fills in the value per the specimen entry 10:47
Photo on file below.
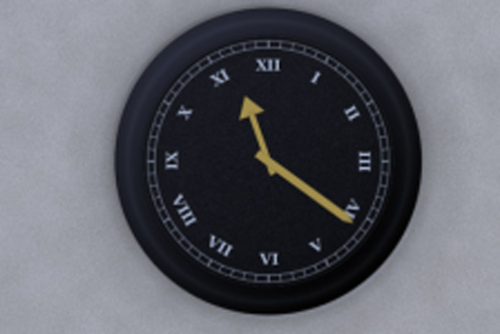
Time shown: 11:21
